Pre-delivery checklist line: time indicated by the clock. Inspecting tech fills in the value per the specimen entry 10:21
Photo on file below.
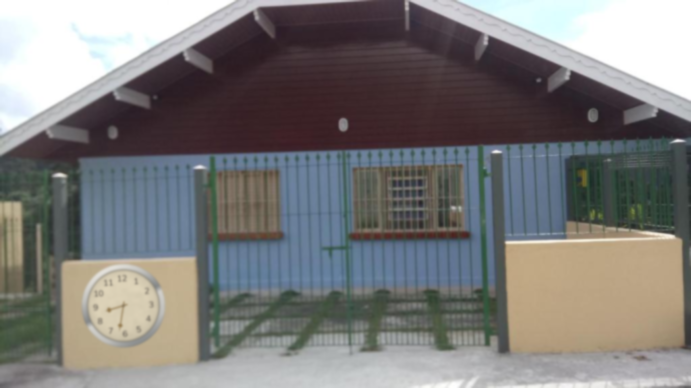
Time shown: 8:32
